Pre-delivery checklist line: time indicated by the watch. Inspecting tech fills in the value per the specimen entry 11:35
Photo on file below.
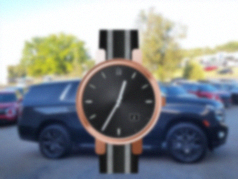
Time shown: 12:35
